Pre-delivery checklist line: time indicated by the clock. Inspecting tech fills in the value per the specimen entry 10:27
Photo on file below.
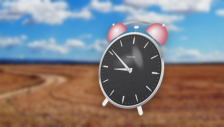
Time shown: 8:51
